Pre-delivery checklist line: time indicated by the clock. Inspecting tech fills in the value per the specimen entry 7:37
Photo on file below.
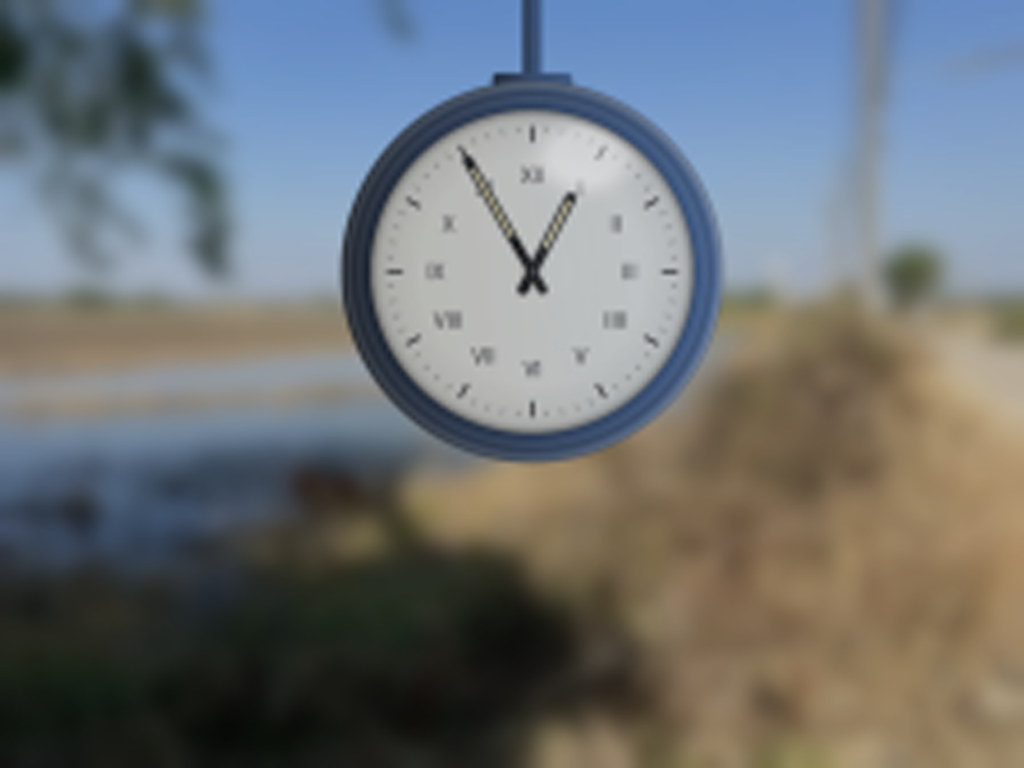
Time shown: 12:55
